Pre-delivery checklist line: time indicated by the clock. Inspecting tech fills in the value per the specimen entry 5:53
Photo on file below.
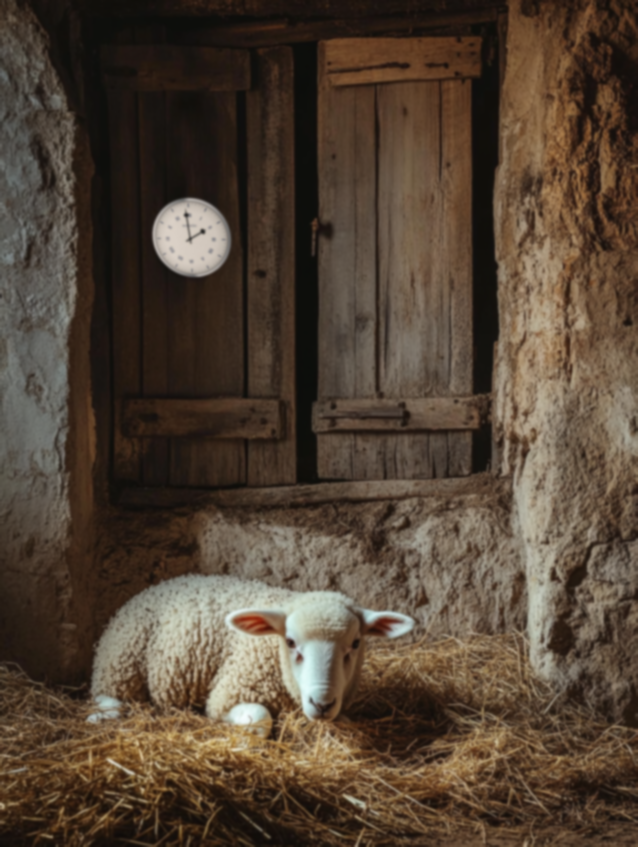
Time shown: 1:59
